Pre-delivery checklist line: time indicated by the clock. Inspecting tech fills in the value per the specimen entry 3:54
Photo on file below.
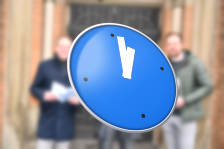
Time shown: 1:02
